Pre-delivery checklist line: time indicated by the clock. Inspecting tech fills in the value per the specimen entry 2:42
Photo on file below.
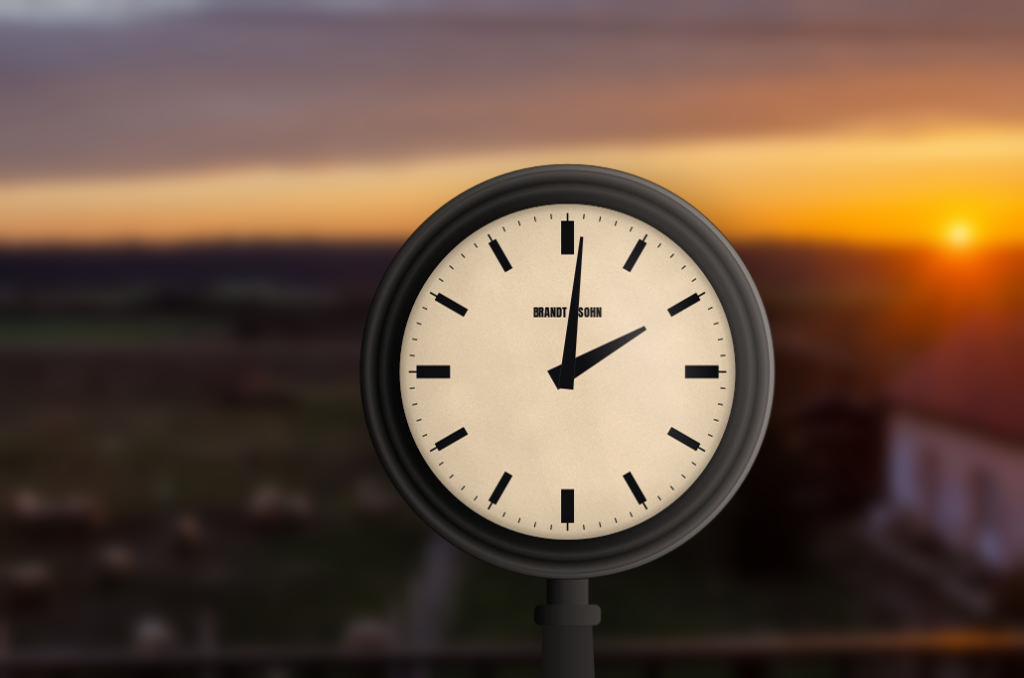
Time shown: 2:01
